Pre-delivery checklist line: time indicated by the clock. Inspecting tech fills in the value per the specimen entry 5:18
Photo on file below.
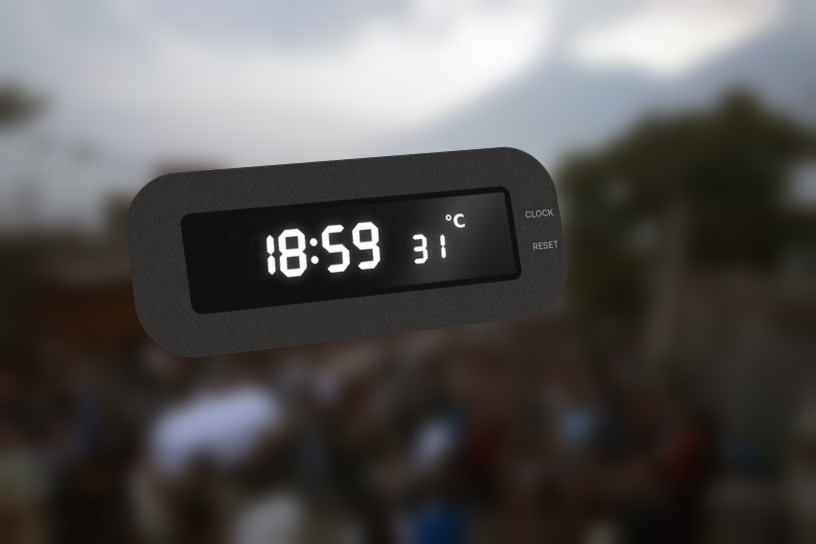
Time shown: 18:59
